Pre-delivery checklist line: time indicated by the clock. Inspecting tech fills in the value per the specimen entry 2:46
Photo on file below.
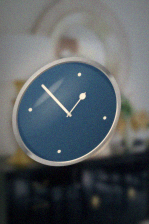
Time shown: 12:51
